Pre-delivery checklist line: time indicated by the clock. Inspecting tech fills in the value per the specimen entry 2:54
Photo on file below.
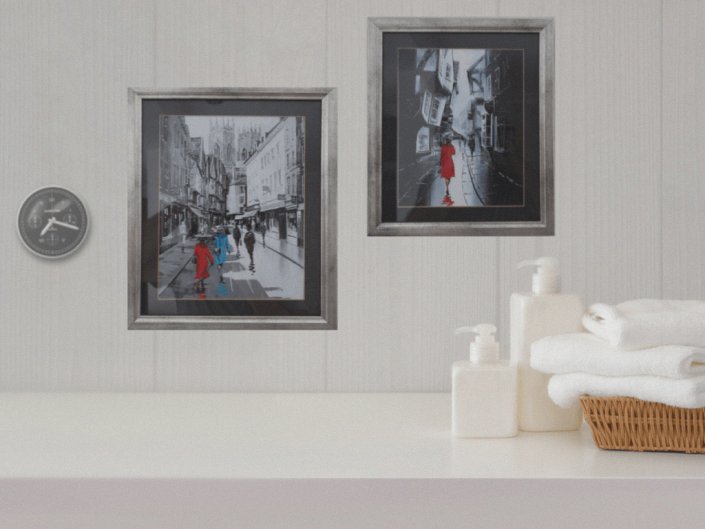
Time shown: 7:18
